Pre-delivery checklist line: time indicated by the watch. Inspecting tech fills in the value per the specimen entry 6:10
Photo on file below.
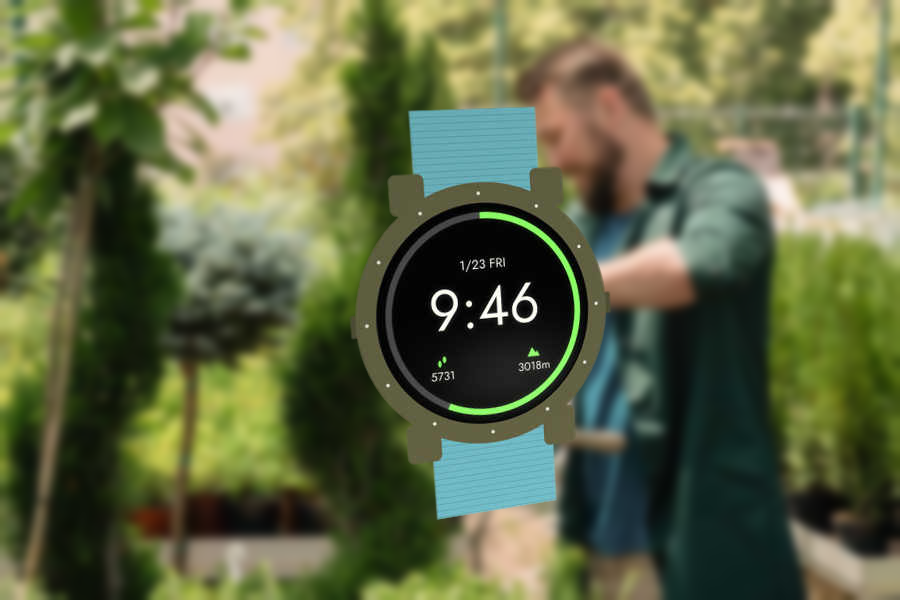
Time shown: 9:46
